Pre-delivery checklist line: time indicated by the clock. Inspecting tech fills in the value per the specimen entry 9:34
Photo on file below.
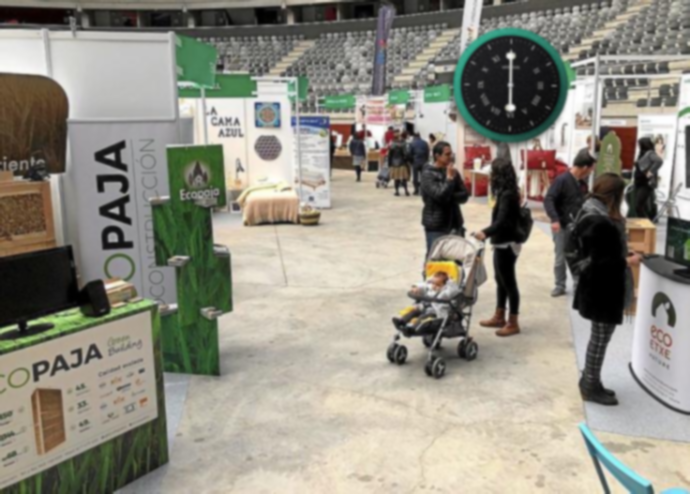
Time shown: 6:00
